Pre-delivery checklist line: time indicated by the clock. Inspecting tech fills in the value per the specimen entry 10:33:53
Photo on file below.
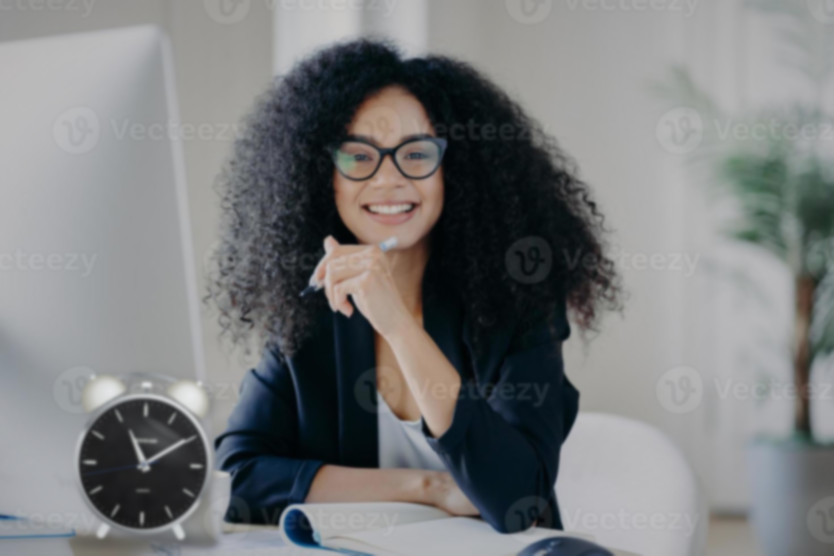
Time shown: 11:09:43
